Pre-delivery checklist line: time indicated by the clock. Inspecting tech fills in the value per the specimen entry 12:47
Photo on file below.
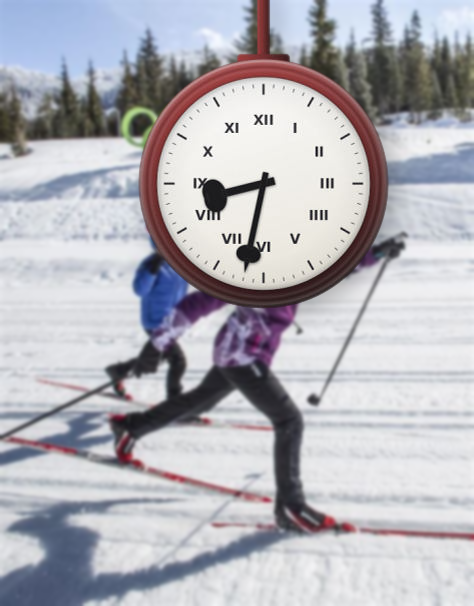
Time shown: 8:32
